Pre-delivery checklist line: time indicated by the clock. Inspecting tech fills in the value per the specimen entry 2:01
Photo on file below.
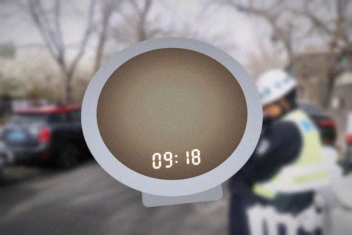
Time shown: 9:18
